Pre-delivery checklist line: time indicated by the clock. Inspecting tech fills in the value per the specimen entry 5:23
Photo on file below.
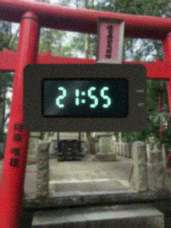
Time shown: 21:55
